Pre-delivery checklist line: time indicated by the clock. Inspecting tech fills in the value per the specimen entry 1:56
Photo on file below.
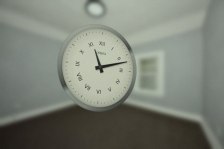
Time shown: 11:12
